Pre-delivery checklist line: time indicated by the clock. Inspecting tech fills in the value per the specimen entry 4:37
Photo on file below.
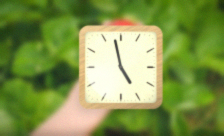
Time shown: 4:58
